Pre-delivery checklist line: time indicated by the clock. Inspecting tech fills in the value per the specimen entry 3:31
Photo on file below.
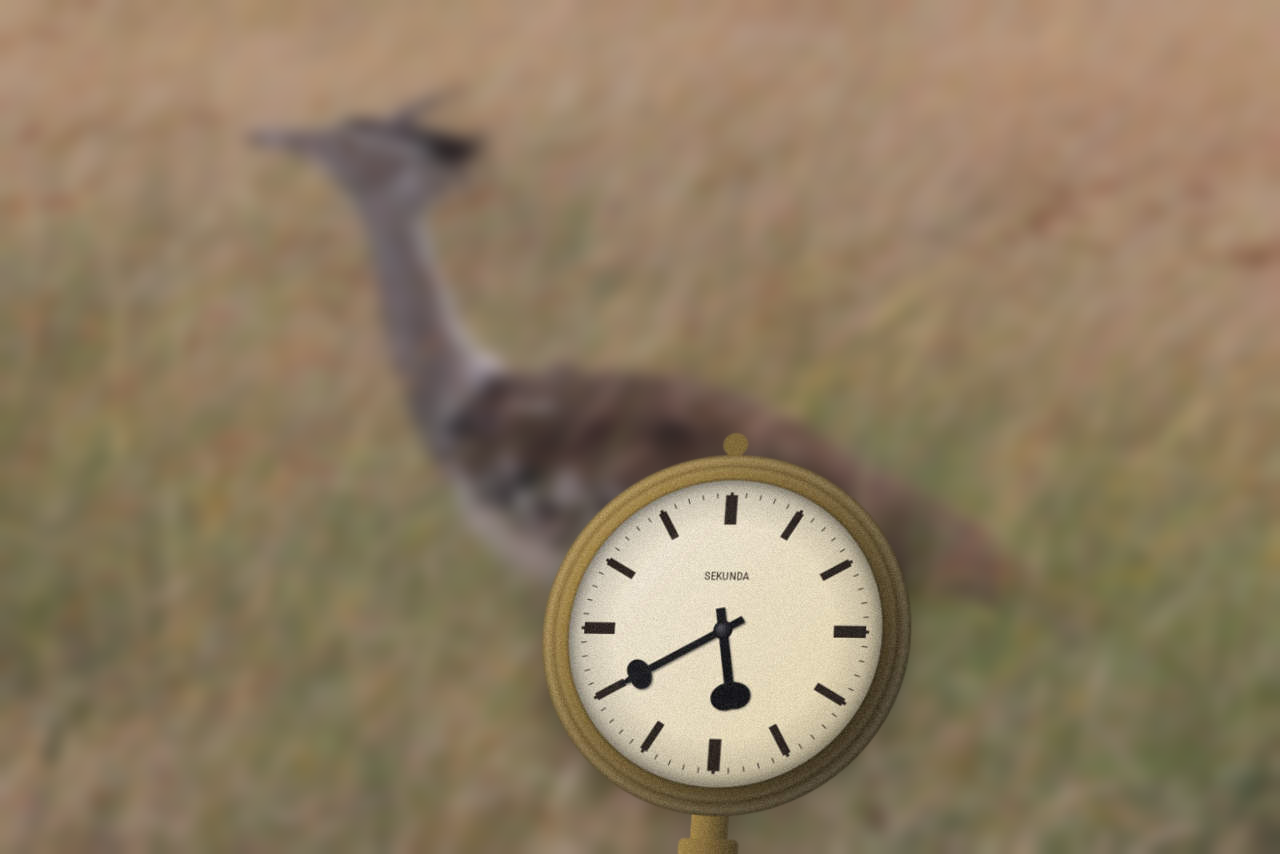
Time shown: 5:40
